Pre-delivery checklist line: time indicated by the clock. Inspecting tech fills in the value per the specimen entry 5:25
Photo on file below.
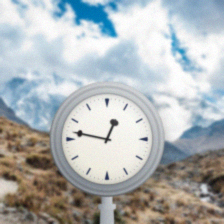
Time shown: 12:47
